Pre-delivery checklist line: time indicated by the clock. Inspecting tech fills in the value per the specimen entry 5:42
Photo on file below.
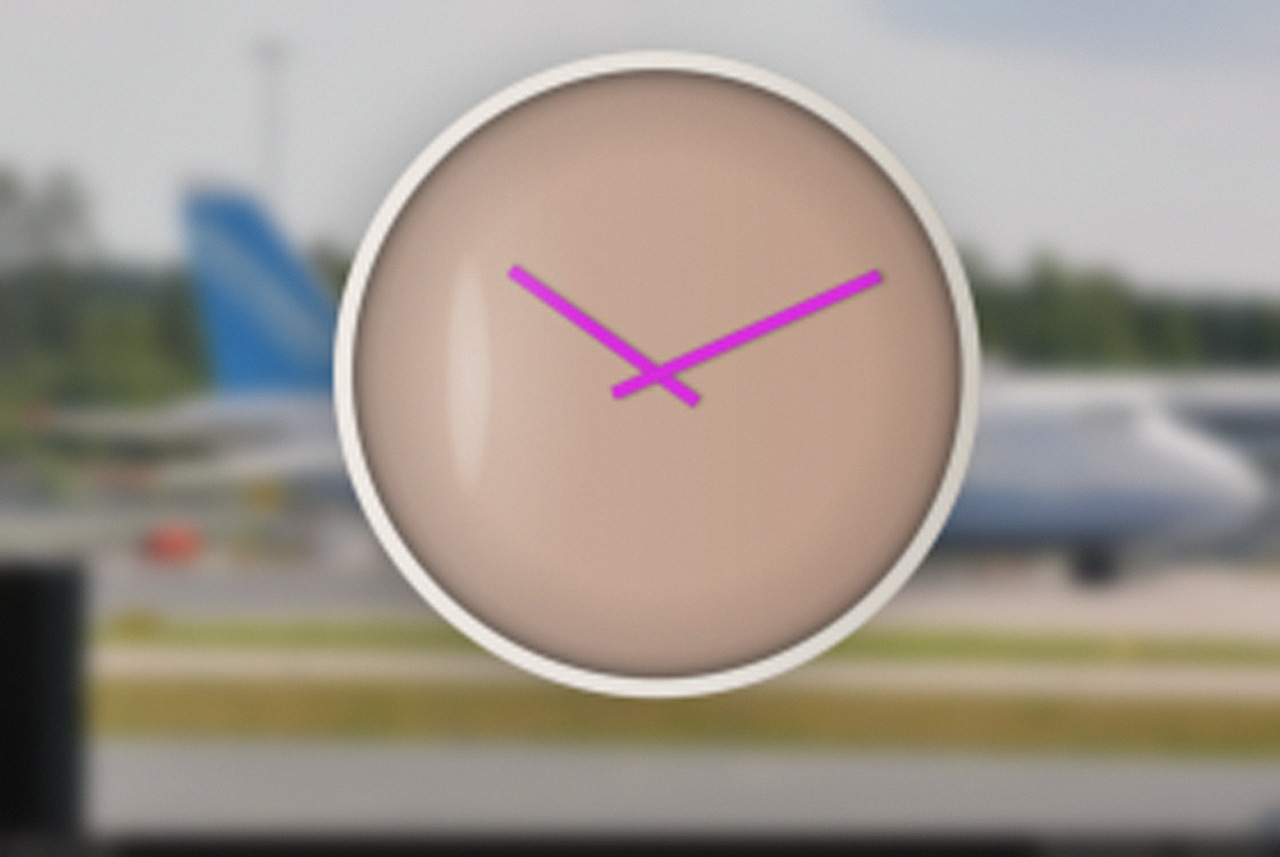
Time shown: 10:11
